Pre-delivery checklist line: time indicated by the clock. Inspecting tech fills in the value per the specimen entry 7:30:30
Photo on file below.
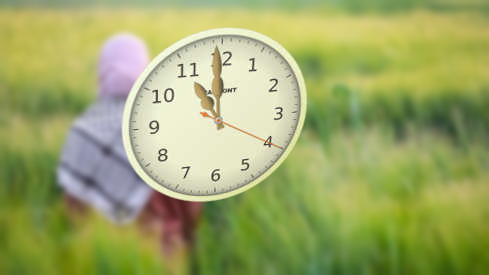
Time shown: 10:59:20
